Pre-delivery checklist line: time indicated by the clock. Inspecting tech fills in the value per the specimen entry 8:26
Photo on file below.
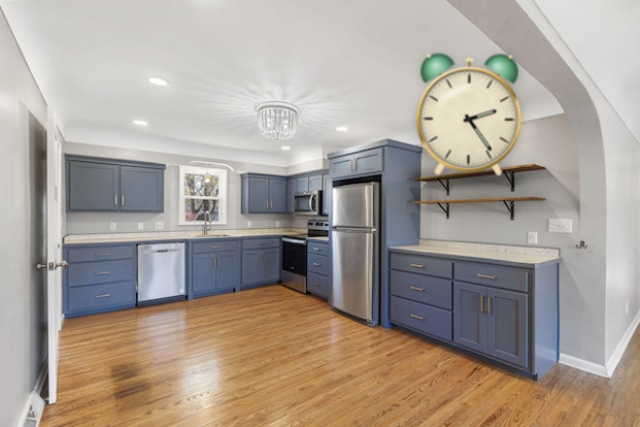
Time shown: 2:24
